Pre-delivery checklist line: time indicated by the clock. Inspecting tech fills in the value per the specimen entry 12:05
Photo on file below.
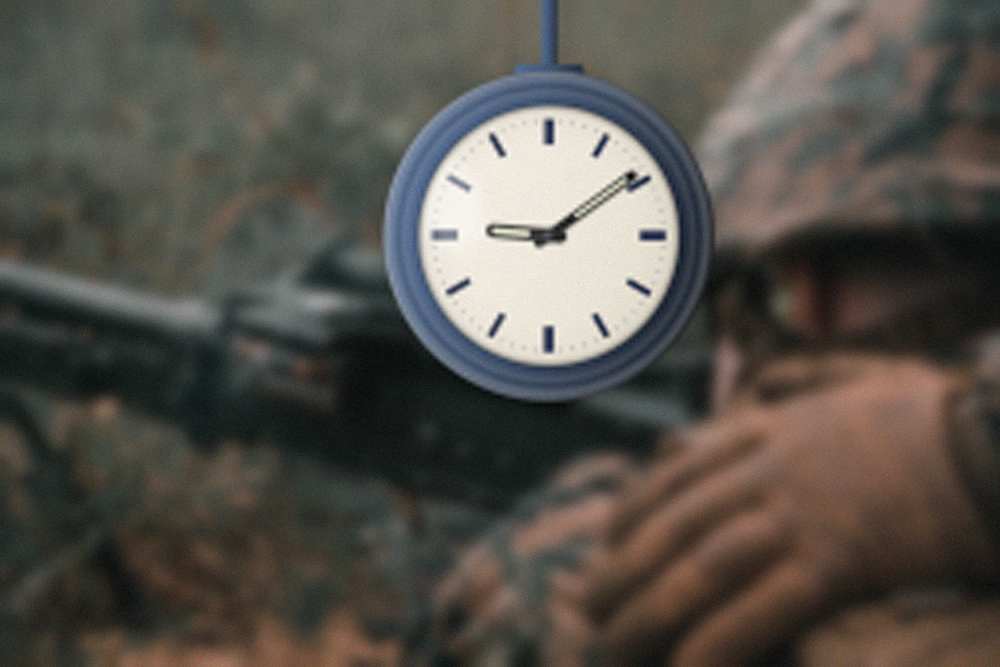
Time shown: 9:09
